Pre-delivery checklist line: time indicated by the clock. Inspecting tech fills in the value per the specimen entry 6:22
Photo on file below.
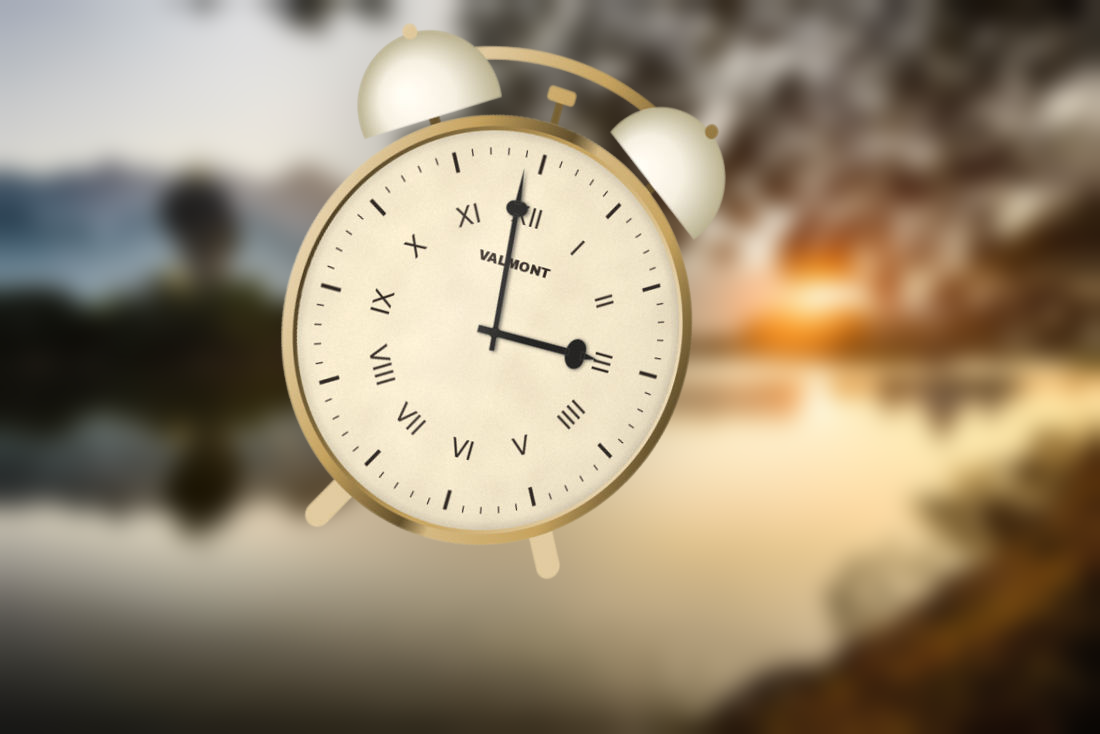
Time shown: 2:59
